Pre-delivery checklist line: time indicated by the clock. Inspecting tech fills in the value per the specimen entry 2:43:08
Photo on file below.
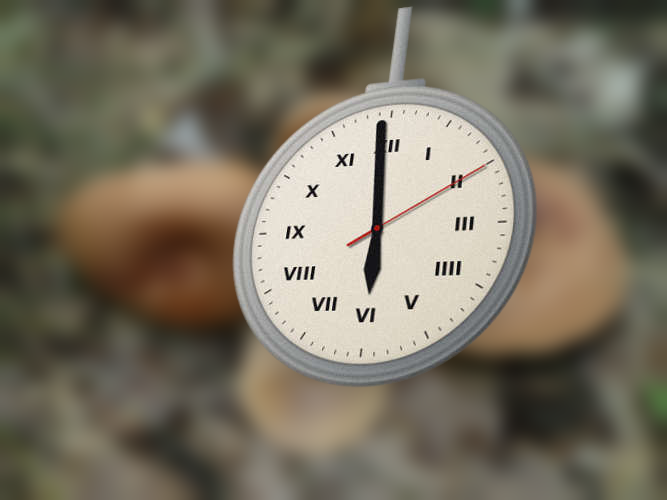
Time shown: 5:59:10
